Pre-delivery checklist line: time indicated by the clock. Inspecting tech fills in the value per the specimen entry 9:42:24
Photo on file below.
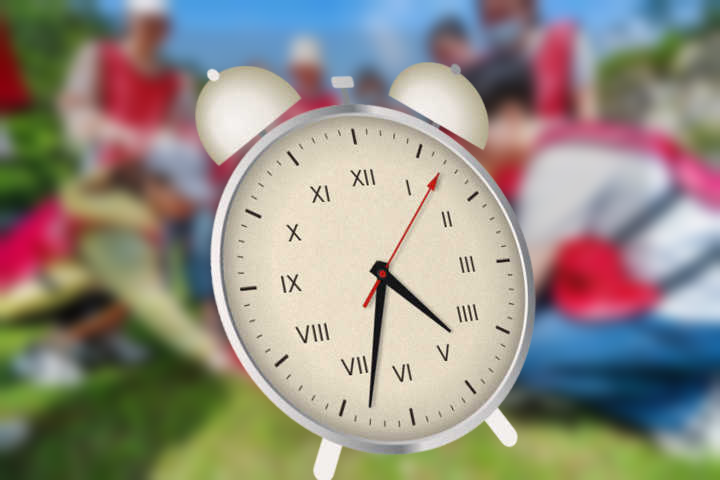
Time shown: 4:33:07
